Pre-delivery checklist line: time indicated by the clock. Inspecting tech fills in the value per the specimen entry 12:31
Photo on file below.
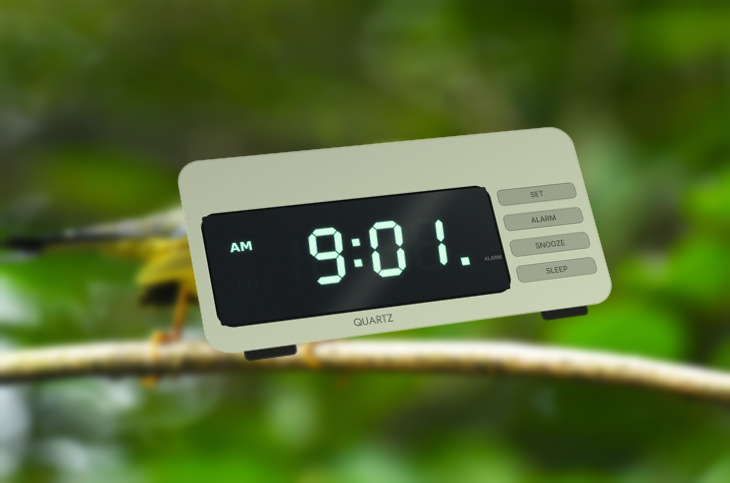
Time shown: 9:01
